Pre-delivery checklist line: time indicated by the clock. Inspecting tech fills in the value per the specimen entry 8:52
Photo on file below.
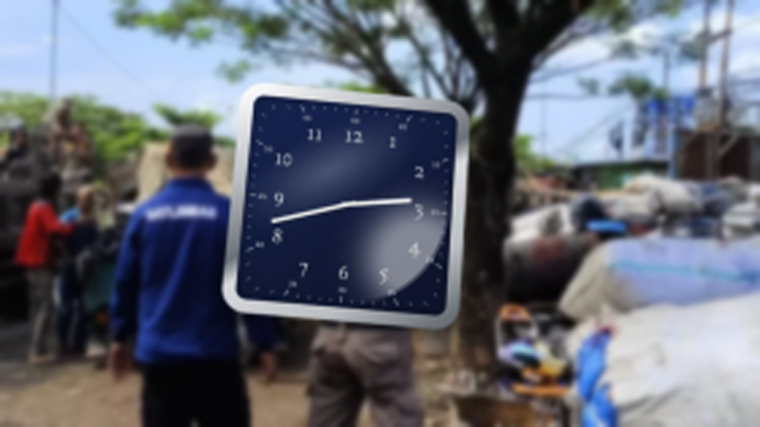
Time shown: 2:42
